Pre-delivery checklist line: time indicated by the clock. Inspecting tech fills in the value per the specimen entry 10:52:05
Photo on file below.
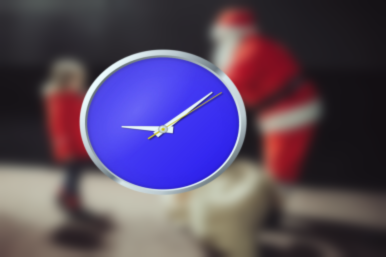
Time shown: 9:08:09
